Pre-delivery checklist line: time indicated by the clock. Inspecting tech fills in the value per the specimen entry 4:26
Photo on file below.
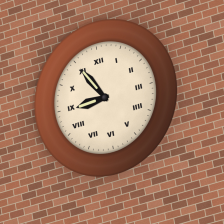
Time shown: 8:55
